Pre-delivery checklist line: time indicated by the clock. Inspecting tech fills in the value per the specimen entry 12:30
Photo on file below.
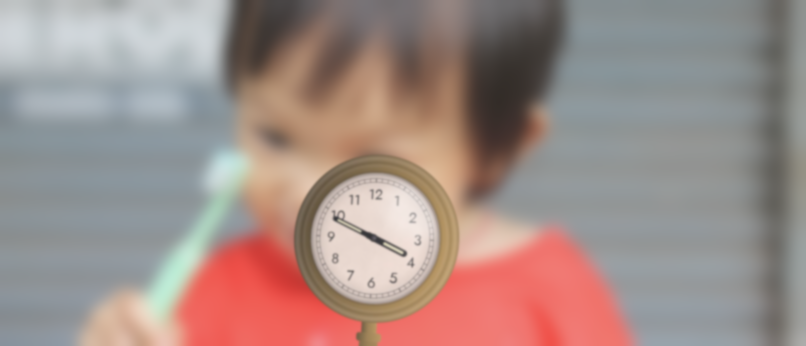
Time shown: 3:49
